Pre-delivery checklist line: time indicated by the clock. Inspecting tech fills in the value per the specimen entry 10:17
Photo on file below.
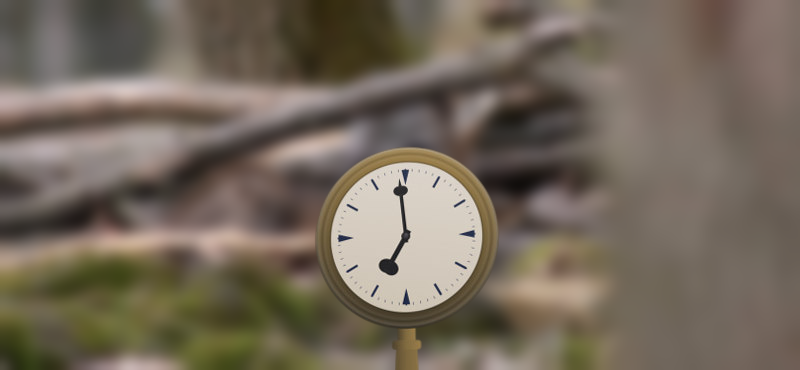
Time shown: 6:59
